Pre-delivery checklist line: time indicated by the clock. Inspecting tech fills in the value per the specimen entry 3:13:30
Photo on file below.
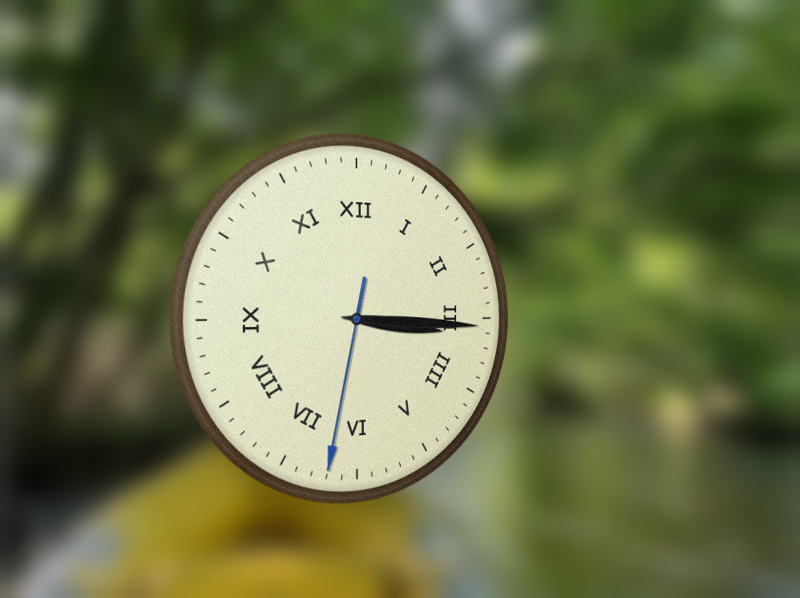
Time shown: 3:15:32
